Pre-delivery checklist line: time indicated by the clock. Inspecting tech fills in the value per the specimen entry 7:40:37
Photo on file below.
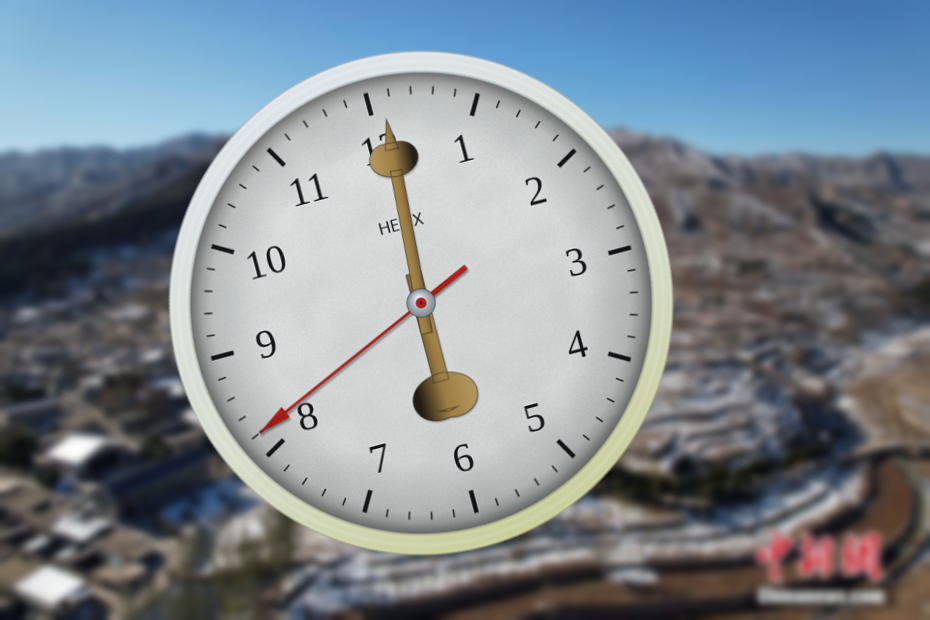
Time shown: 6:00:41
